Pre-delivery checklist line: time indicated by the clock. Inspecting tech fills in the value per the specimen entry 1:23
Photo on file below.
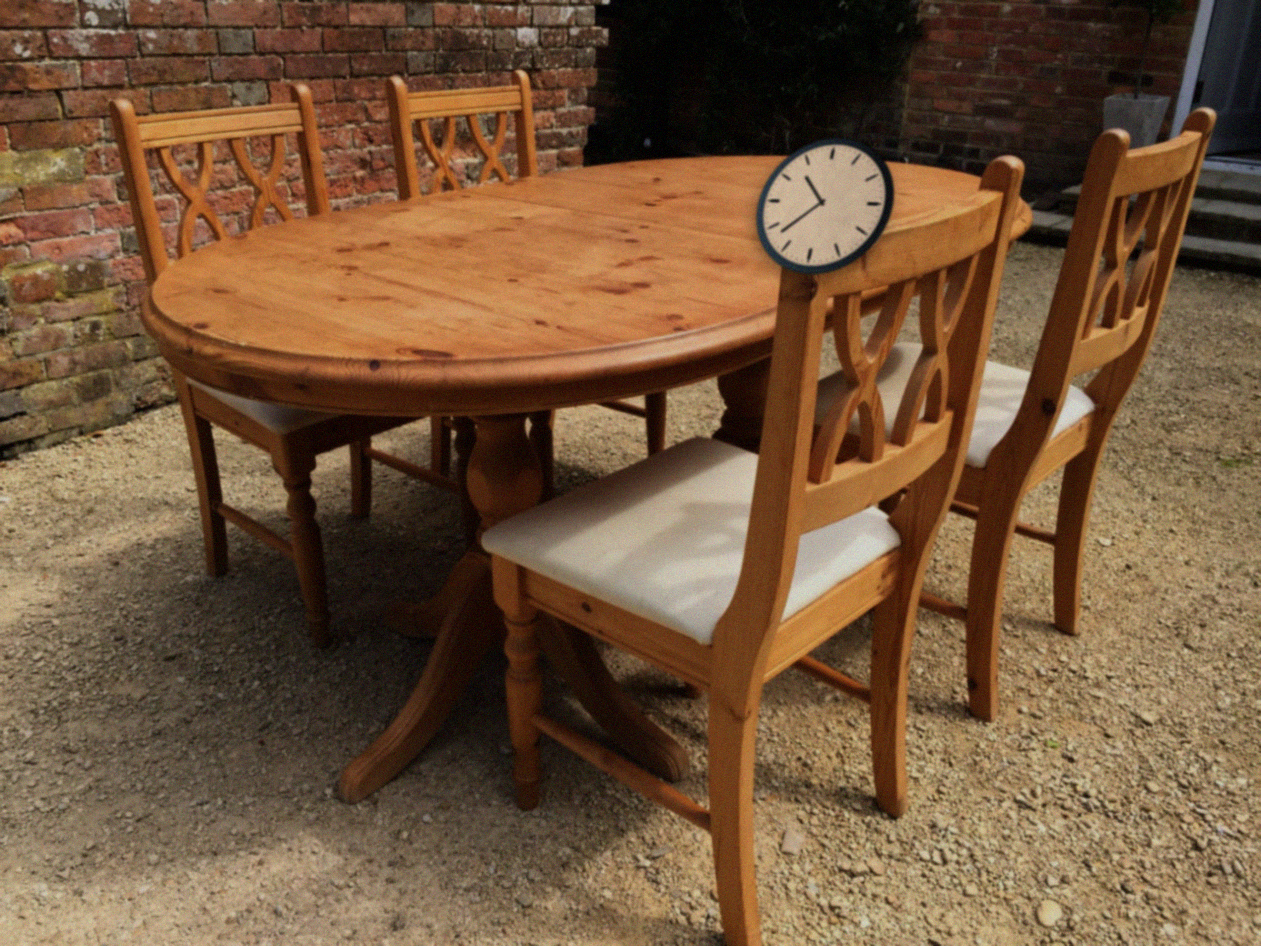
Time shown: 10:38
